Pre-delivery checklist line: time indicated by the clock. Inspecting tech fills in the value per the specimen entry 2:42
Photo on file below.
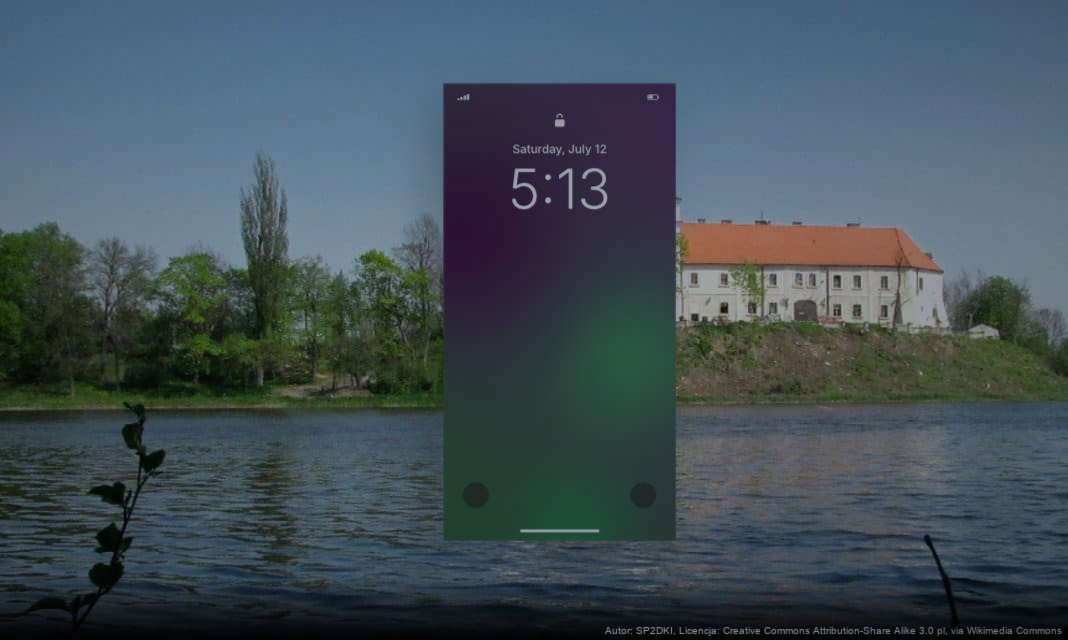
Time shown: 5:13
